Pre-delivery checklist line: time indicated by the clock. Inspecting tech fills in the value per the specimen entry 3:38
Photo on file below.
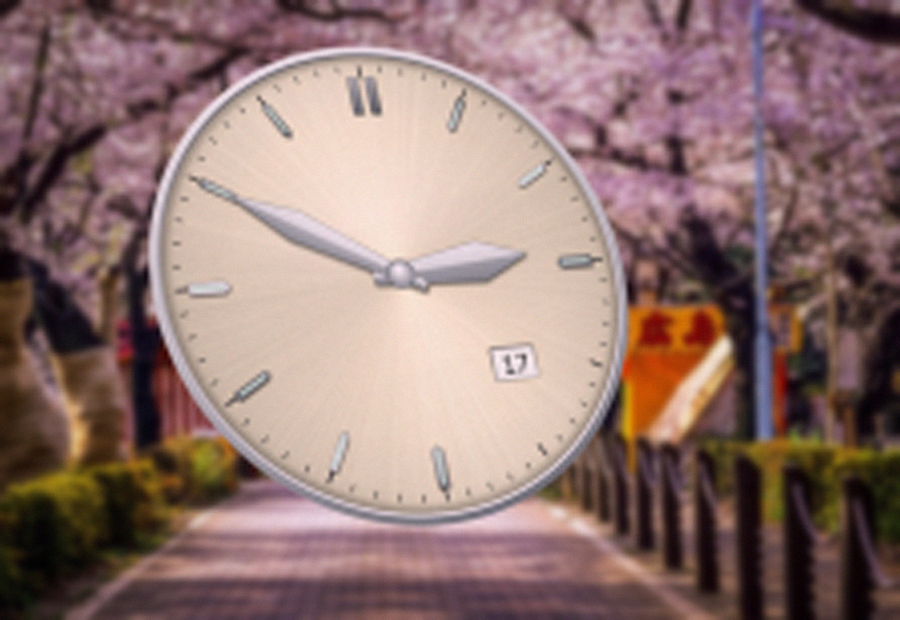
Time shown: 2:50
